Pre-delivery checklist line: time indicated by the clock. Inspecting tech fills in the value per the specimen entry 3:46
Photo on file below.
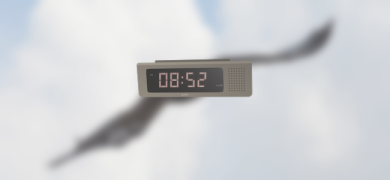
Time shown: 8:52
